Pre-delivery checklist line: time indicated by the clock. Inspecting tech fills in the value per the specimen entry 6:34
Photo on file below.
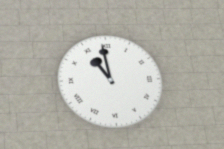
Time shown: 10:59
